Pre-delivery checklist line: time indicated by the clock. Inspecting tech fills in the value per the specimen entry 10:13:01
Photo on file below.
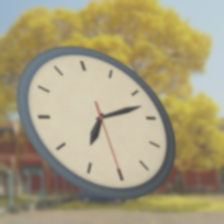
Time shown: 7:12:30
